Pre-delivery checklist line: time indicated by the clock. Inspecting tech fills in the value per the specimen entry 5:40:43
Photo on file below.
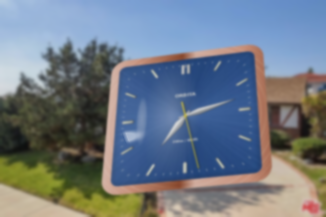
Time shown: 7:12:28
